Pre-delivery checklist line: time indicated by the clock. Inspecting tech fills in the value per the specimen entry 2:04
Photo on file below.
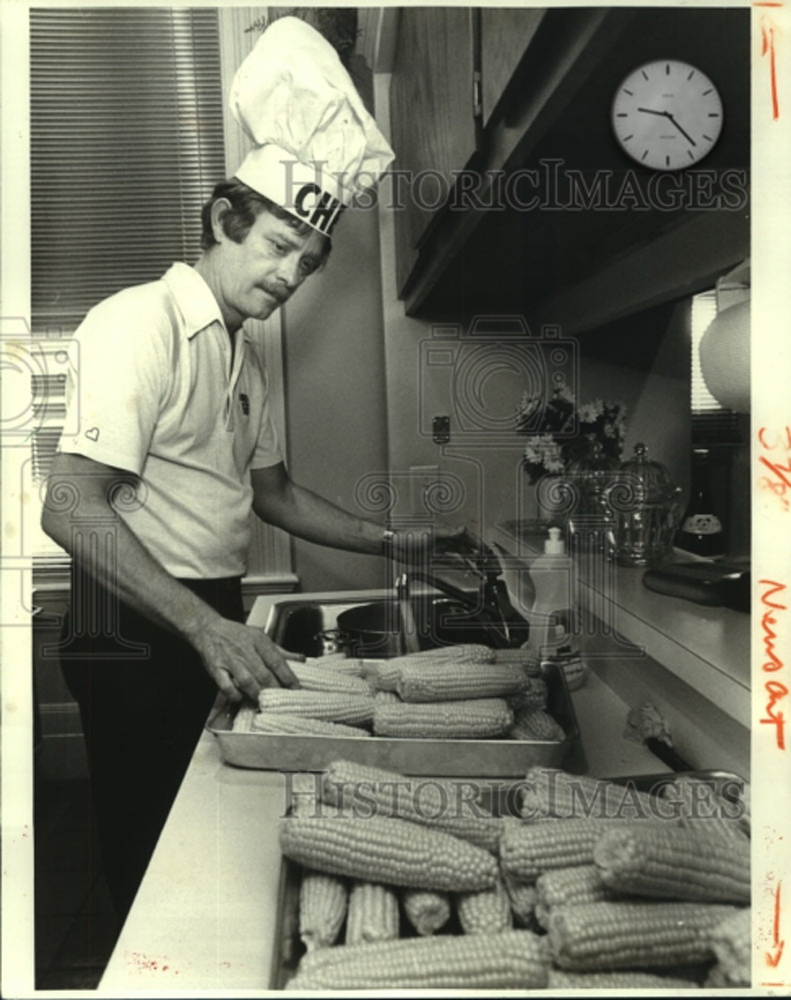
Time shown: 9:23
